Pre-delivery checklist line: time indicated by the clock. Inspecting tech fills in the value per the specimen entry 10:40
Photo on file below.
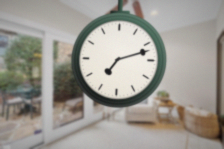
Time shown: 7:12
